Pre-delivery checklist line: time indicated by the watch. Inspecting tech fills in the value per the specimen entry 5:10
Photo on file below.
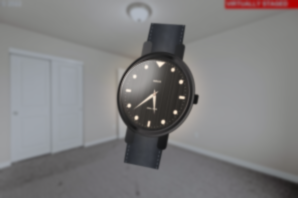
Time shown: 5:38
